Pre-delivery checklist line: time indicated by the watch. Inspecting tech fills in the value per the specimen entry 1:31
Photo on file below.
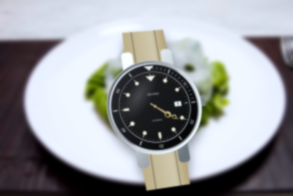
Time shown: 4:21
